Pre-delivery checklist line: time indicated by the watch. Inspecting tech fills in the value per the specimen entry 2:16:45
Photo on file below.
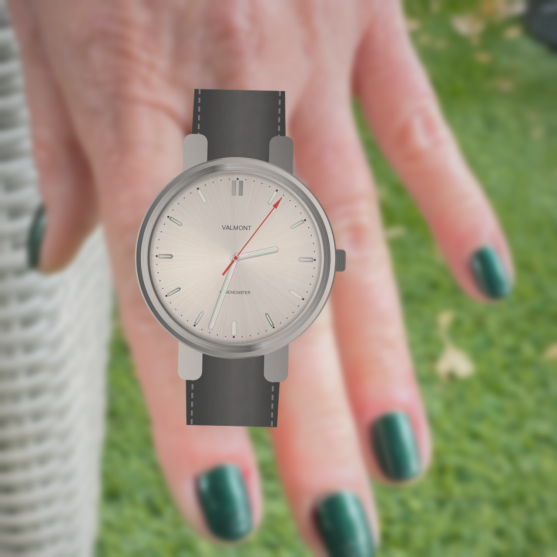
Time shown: 2:33:06
